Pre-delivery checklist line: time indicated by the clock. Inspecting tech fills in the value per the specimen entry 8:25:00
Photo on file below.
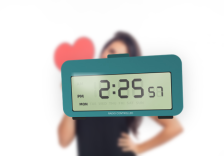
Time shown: 2:25:57
